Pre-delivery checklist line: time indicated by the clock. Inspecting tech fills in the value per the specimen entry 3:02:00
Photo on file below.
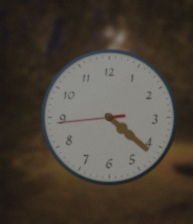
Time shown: 4:21:44
